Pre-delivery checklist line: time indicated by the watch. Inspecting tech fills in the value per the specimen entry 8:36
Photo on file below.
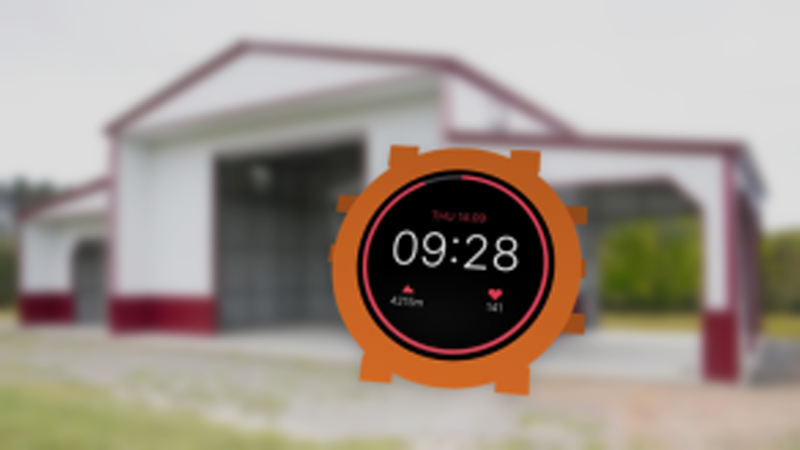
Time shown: 9:28
